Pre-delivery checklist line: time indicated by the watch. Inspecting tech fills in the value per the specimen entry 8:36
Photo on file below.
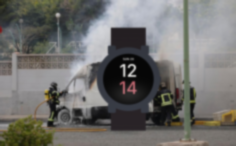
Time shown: 12:14
